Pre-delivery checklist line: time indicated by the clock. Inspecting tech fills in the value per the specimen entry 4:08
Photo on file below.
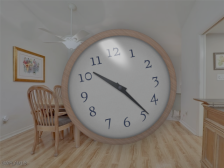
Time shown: 10:24
